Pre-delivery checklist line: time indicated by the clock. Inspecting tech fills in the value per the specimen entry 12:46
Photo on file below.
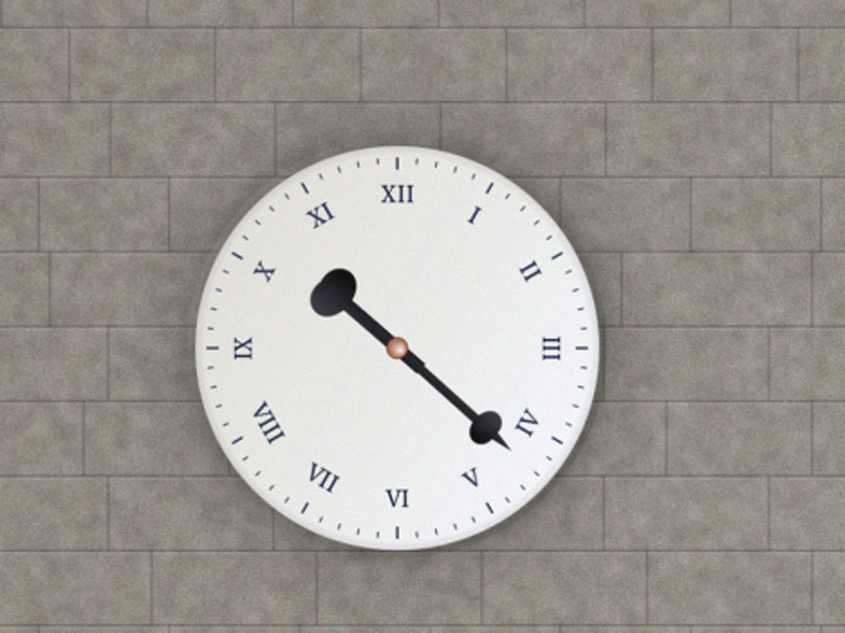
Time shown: 10:22
